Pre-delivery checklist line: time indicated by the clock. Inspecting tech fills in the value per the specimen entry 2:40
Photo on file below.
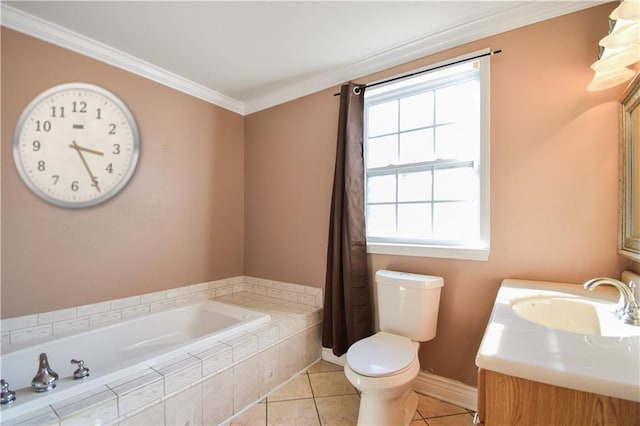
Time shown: 3:25
